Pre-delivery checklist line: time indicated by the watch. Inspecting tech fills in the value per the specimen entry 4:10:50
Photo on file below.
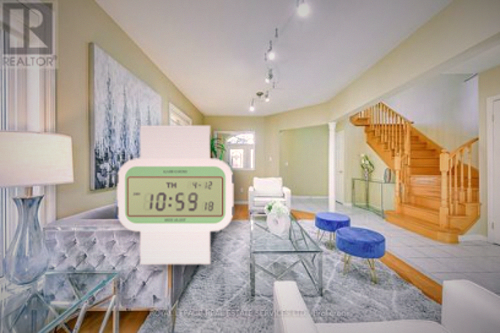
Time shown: 10:59:18
